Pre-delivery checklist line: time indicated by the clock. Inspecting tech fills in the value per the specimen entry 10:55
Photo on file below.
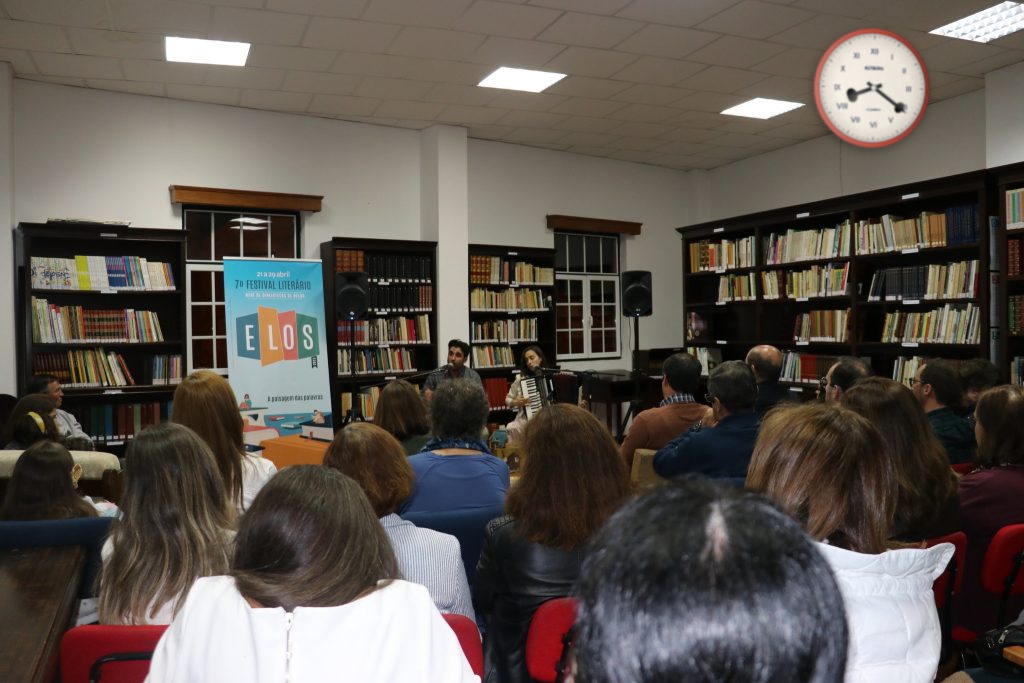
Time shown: 8:21
